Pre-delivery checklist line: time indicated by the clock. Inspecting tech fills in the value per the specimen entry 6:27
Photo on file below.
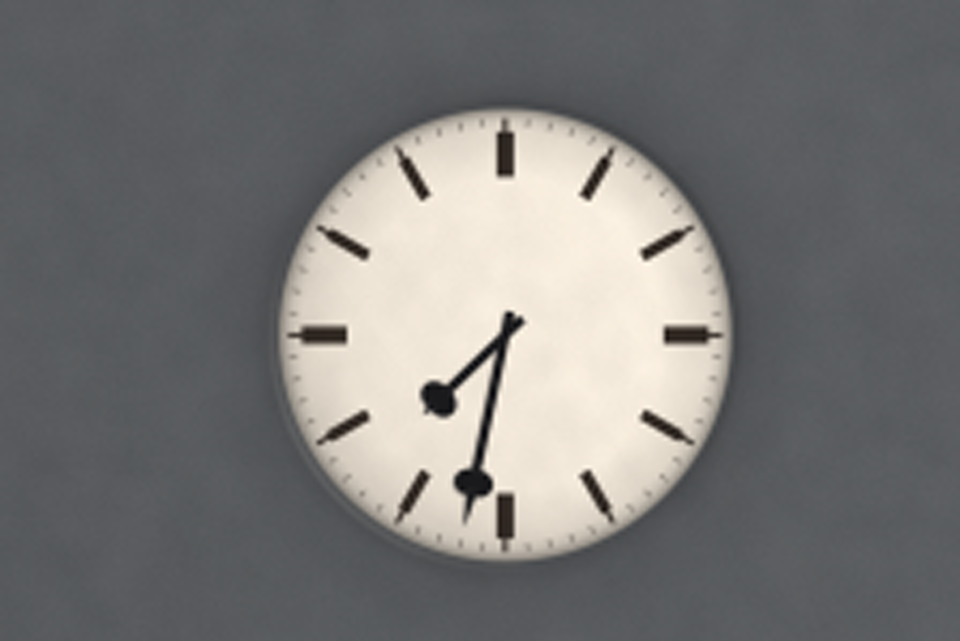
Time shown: 7:32
